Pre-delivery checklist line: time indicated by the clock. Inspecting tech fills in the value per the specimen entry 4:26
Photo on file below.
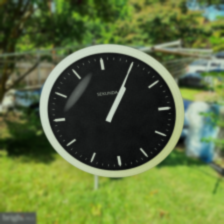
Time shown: 1:05
